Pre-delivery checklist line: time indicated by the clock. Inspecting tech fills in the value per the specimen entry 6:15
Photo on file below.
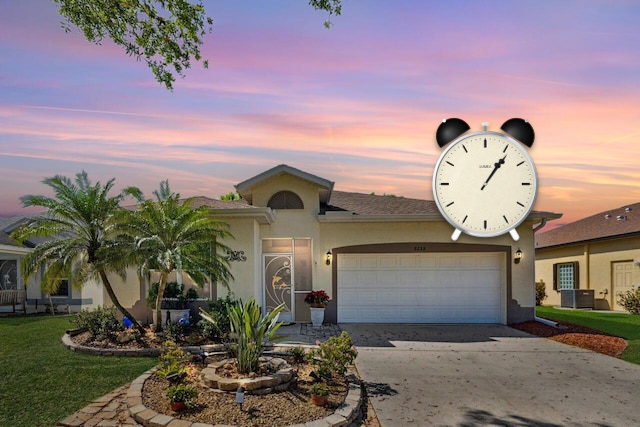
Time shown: 1:06
